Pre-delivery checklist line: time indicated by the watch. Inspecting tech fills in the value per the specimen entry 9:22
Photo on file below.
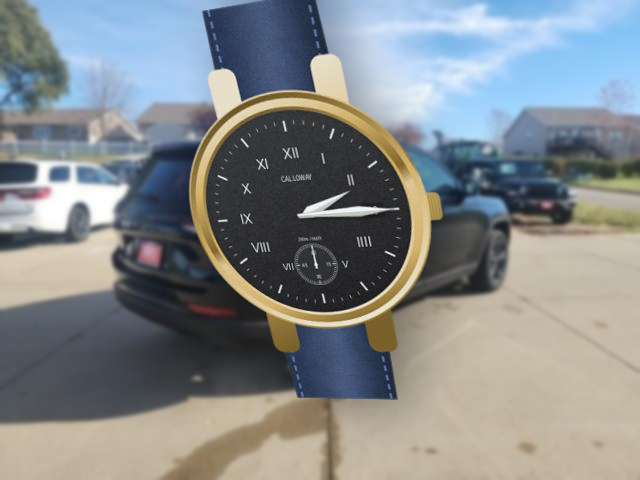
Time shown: 2:15
